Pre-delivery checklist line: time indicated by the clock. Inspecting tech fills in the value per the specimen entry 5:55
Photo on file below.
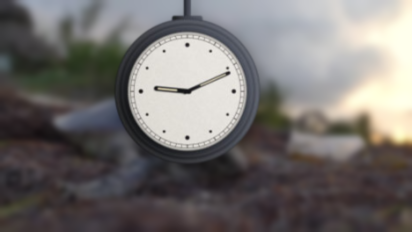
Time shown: 9:11
